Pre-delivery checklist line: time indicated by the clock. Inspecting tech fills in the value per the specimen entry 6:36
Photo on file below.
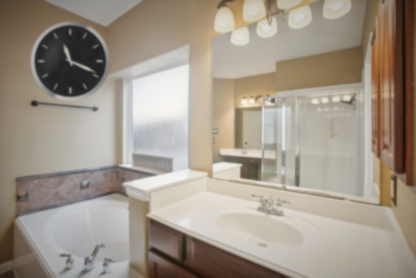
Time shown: 11:19
